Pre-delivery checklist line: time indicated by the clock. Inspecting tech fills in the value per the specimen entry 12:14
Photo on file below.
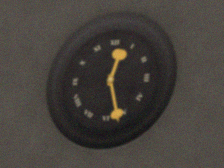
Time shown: 12:27
